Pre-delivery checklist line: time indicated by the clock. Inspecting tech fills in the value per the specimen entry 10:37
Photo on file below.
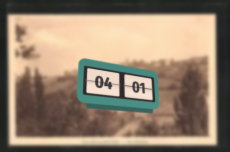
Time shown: 4:01
